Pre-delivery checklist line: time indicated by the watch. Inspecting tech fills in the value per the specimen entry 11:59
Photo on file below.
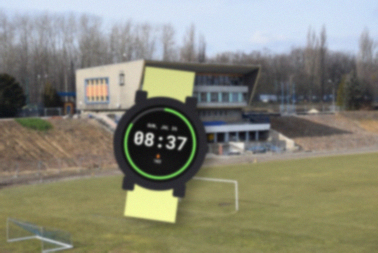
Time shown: 8:37
